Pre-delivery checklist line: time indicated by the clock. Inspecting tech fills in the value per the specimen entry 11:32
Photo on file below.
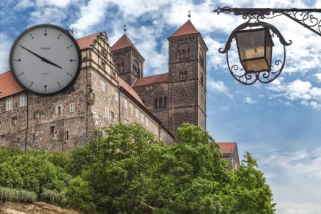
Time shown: 3:50
